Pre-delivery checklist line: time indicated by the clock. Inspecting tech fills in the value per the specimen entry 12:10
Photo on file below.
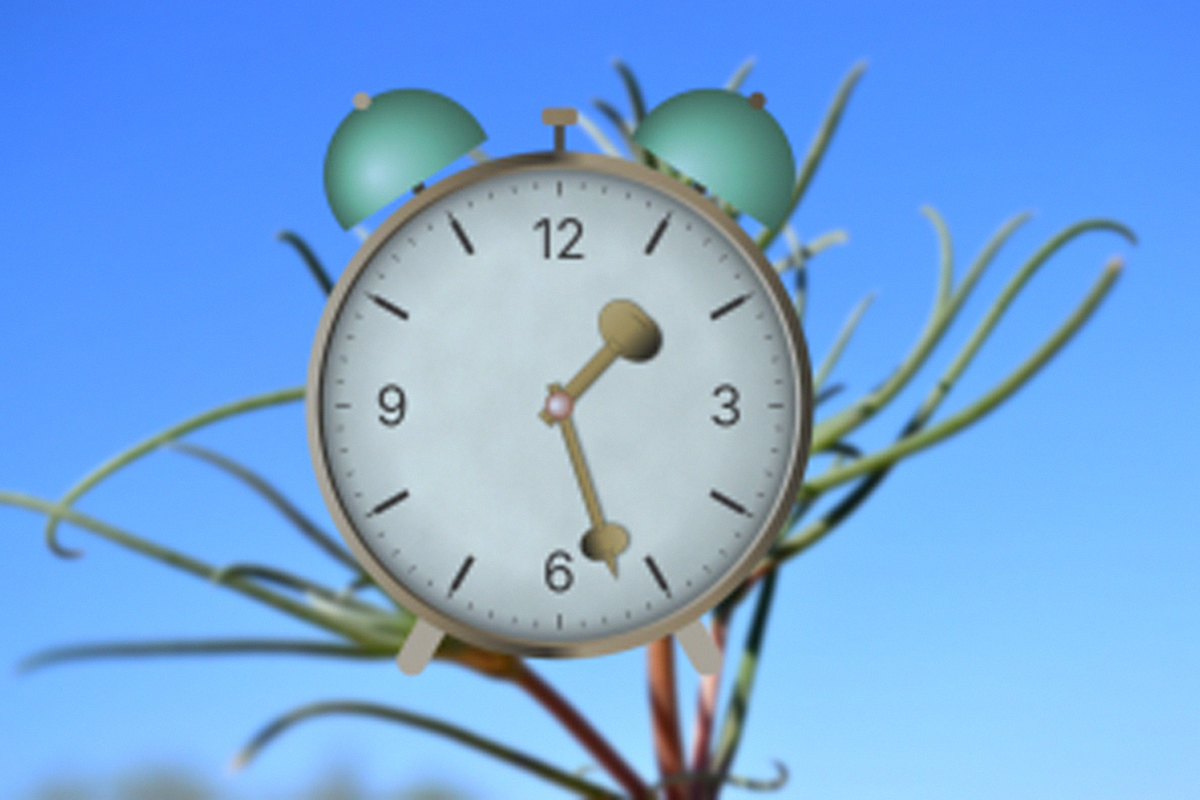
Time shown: 1:27
